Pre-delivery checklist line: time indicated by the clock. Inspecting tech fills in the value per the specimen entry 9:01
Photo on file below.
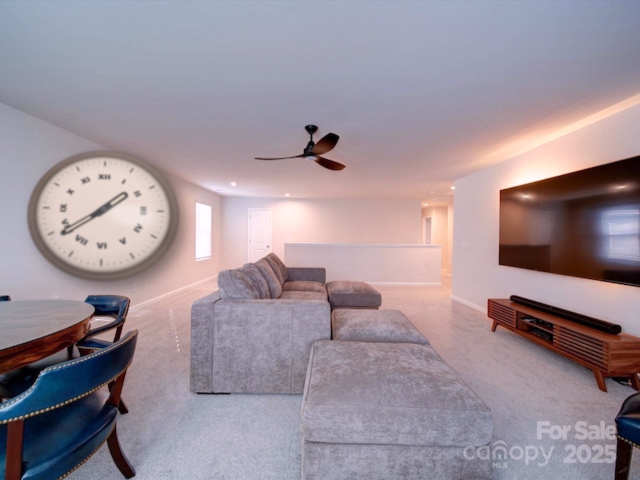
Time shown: 1:39
